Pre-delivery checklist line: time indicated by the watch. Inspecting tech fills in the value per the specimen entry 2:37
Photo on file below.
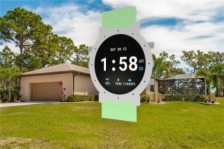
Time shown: 1:58
